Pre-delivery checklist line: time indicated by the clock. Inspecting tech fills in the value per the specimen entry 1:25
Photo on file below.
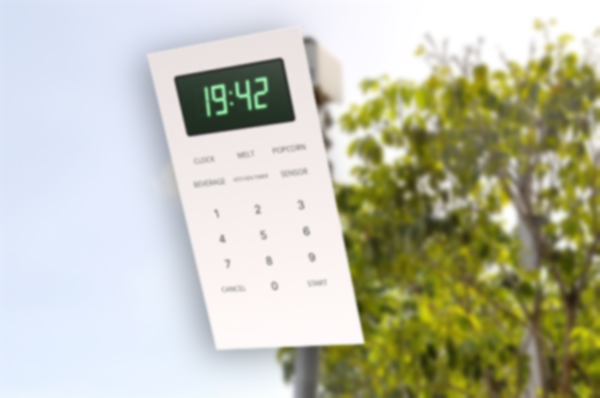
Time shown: 19:42
